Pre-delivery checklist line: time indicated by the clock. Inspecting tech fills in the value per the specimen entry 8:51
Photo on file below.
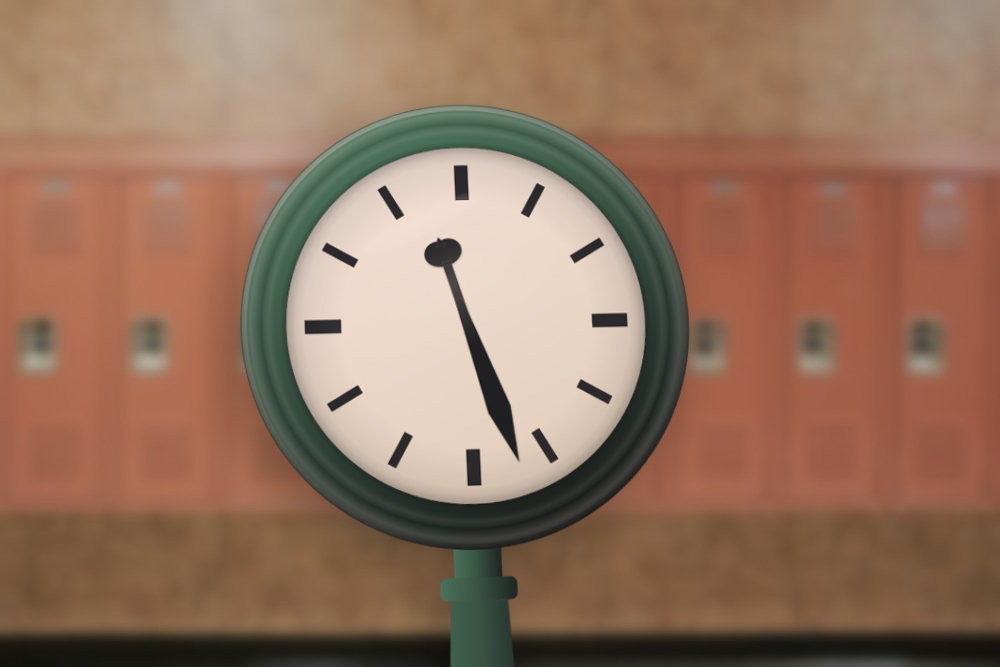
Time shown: 11:27
